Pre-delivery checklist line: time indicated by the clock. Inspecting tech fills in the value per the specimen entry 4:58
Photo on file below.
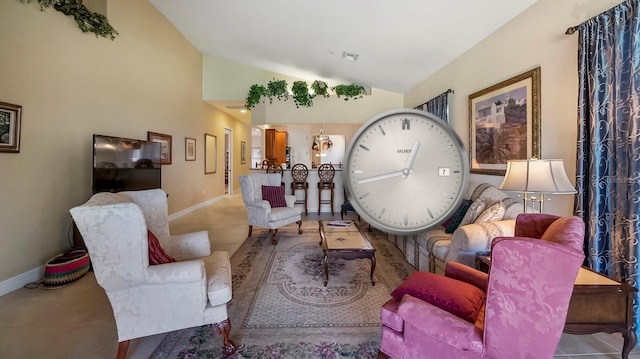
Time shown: 12:43
